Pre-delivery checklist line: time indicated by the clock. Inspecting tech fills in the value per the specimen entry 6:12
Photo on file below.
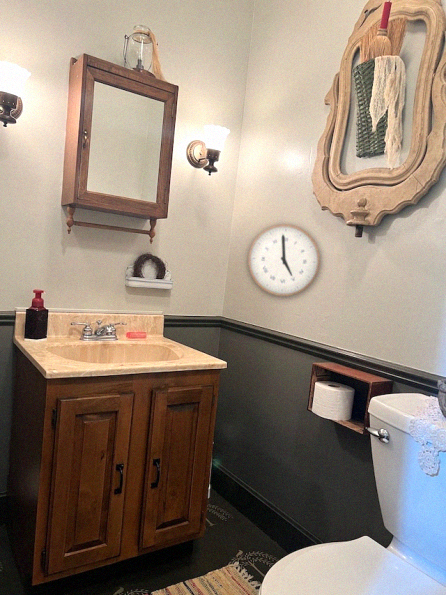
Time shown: 4:59
